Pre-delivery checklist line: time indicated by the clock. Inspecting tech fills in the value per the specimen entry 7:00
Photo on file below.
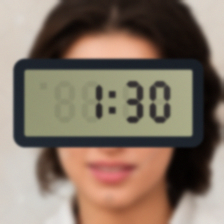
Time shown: 1:30
